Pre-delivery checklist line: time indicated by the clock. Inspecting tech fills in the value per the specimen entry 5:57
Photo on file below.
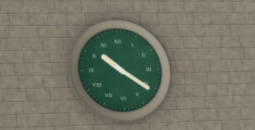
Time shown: 10:21
